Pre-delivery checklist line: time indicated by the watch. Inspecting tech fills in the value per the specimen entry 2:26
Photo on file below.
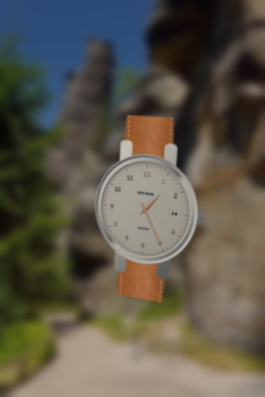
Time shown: 1:25
